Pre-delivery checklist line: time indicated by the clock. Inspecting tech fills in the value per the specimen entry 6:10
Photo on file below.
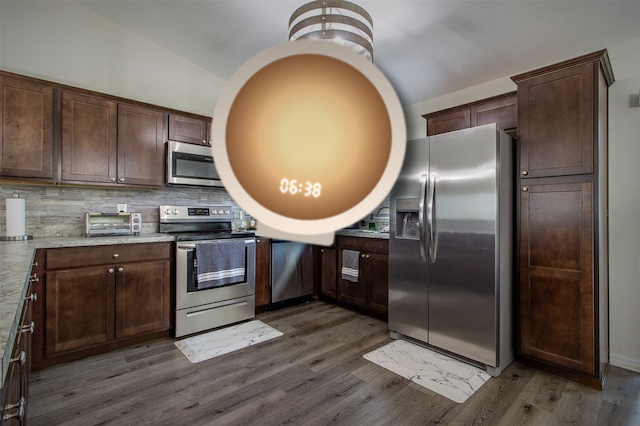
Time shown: 6:38
